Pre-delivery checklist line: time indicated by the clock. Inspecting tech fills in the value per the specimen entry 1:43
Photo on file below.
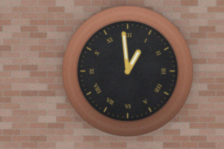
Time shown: 12:59
